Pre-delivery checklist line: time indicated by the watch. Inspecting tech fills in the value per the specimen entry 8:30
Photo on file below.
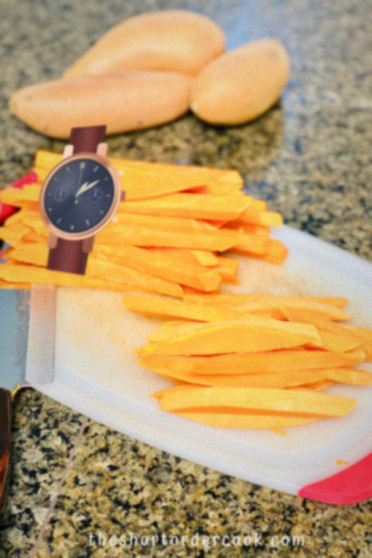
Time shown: 1:09
